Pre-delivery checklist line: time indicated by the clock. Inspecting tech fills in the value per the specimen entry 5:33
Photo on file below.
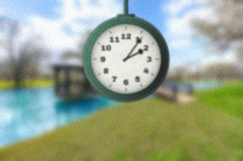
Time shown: 2:06
